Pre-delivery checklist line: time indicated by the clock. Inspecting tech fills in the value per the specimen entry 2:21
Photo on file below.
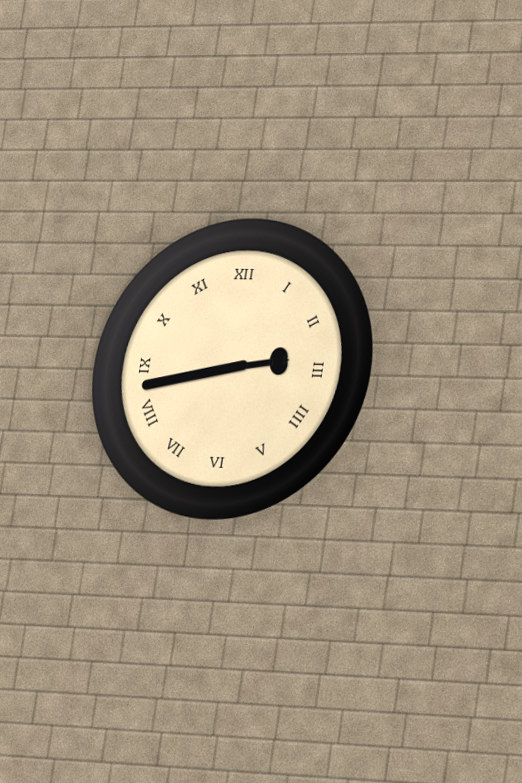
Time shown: 2:43
